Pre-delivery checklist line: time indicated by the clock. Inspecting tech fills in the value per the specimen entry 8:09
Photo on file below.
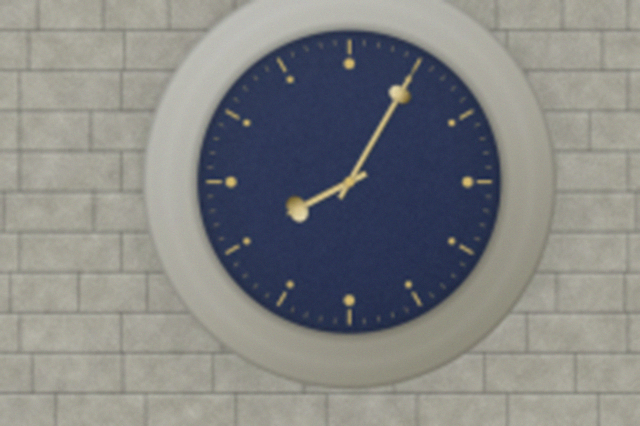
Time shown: 8:05
